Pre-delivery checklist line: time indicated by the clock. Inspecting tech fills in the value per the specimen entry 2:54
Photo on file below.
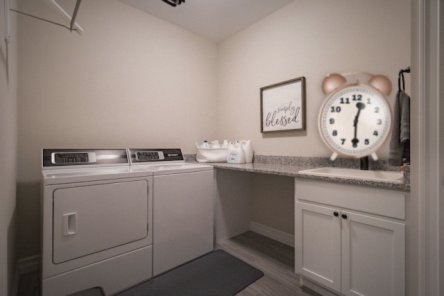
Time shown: 12:30
